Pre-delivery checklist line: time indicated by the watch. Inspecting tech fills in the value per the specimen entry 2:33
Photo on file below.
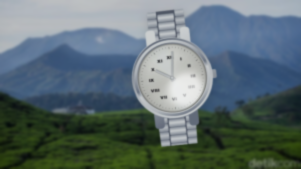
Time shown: 10:01
